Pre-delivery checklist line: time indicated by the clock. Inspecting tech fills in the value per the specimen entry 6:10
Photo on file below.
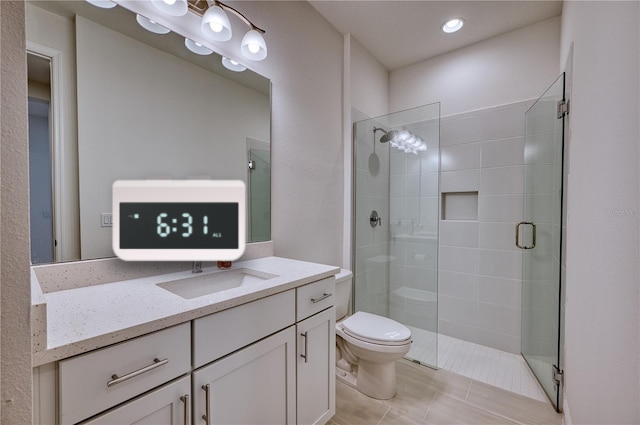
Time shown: 6:31
